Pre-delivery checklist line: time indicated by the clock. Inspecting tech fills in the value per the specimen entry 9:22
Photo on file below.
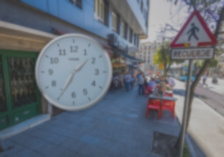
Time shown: 1:35
